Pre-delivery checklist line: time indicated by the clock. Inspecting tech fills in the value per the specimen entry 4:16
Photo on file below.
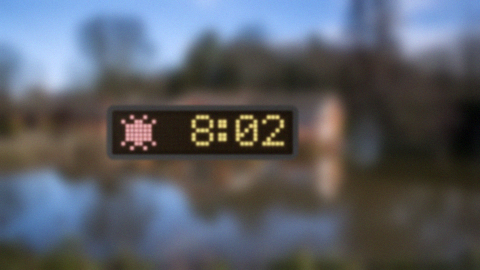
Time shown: 8:02
